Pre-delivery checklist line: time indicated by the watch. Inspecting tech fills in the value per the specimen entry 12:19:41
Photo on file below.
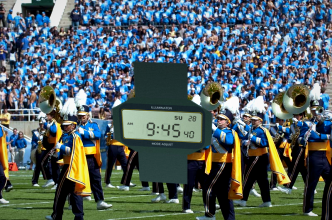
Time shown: 9:45:40
